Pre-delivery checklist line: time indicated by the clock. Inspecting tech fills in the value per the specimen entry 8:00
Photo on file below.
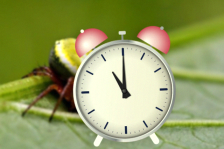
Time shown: 11:00
